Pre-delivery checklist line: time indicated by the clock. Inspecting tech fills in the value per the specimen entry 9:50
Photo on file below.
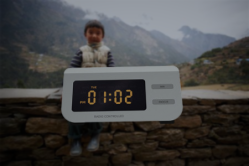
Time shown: 1:02
